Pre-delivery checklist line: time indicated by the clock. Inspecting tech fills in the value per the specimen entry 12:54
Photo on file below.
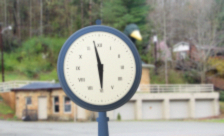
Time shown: 5:58
